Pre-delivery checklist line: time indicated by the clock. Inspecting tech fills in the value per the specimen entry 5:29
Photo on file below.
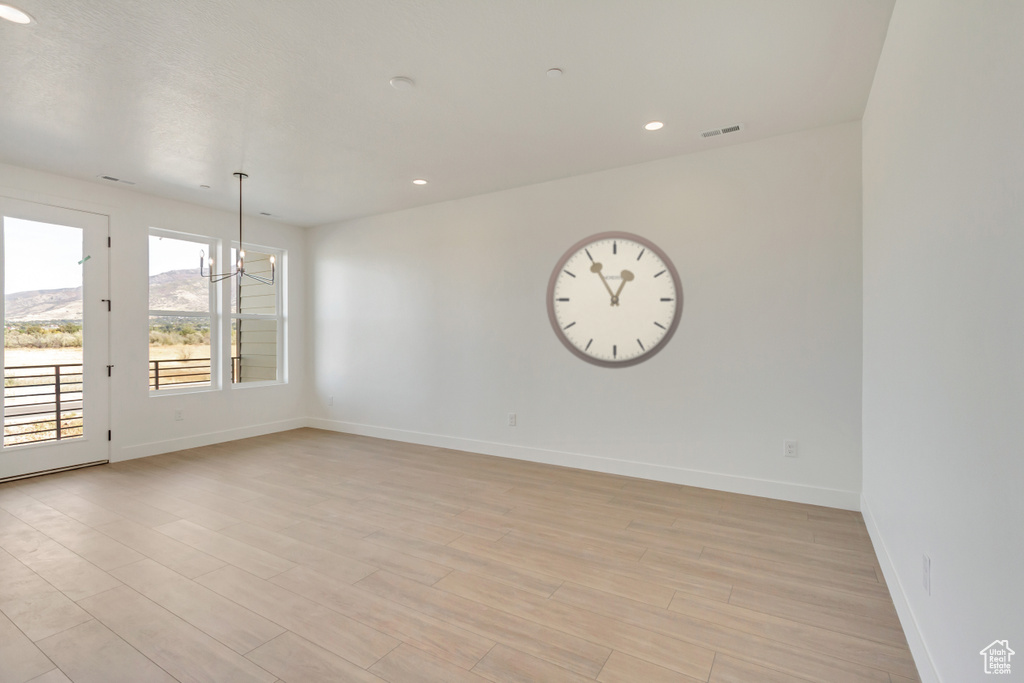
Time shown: 12:55
